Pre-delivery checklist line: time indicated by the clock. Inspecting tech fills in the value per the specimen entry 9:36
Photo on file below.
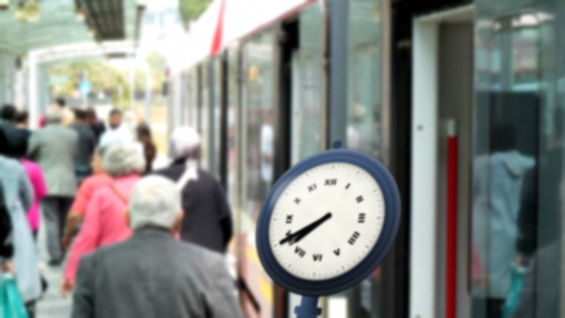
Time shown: 7:40
